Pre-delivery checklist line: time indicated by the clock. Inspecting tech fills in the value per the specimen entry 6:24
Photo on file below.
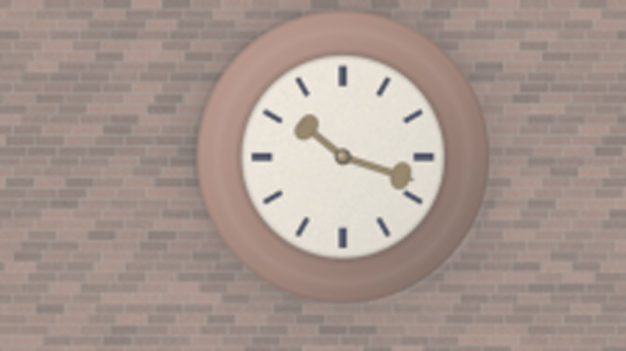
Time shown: 10:18
